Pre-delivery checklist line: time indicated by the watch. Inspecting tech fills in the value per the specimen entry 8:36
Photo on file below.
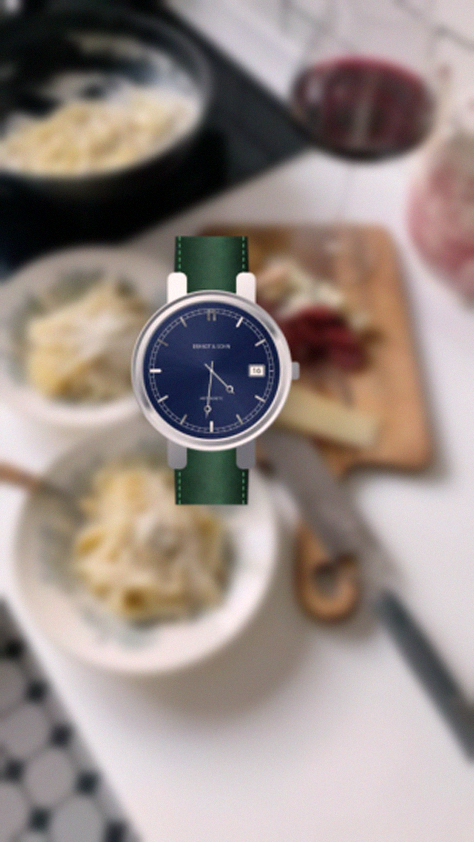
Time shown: 4:31
